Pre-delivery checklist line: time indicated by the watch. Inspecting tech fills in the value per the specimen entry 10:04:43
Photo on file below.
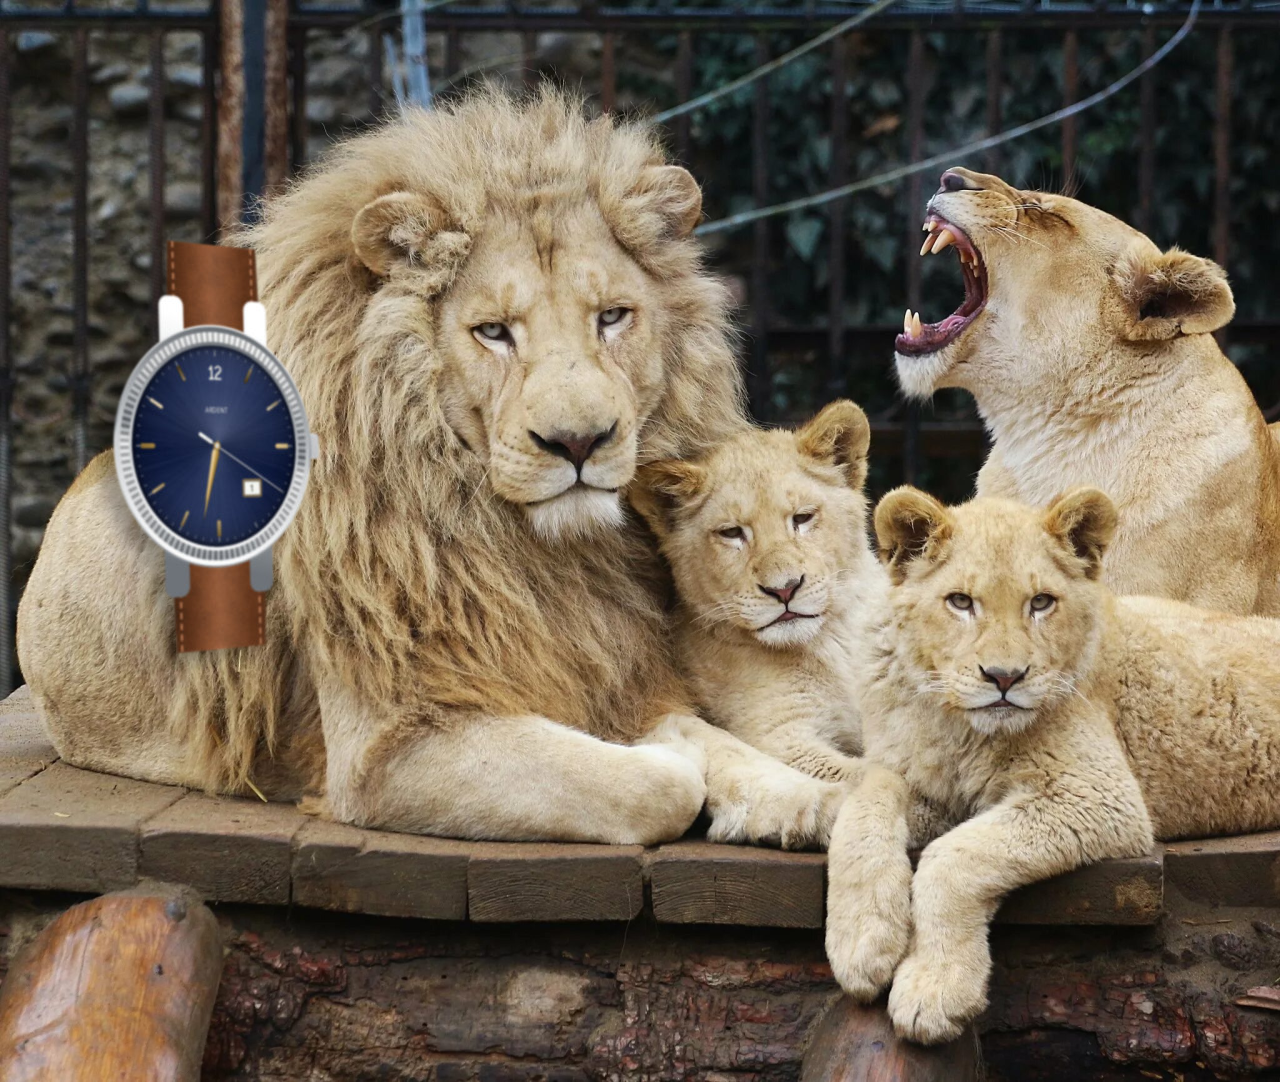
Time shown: 6:32:20
